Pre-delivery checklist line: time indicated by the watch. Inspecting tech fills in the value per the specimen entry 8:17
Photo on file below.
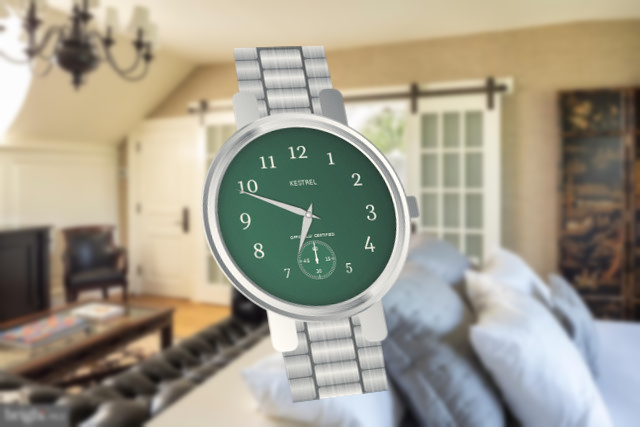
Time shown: 6:49
